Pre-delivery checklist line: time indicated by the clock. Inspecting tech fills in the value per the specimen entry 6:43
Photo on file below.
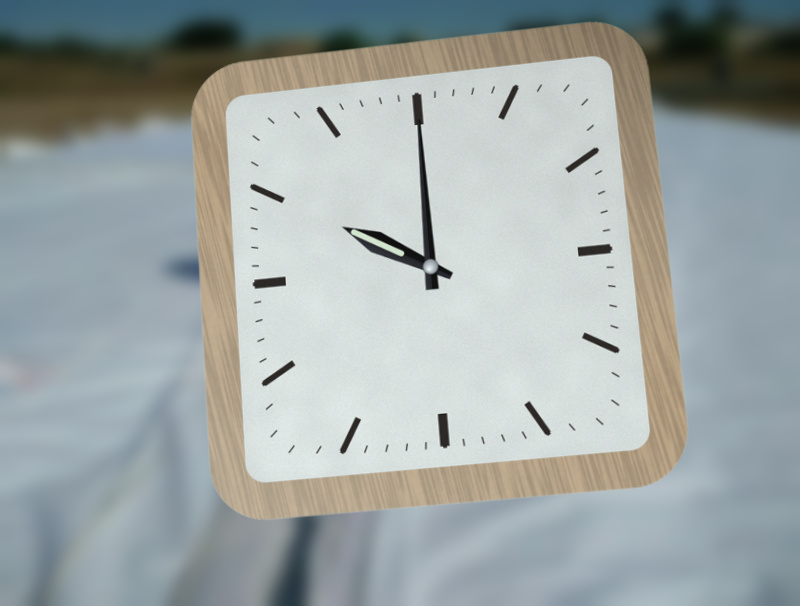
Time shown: 10:00
